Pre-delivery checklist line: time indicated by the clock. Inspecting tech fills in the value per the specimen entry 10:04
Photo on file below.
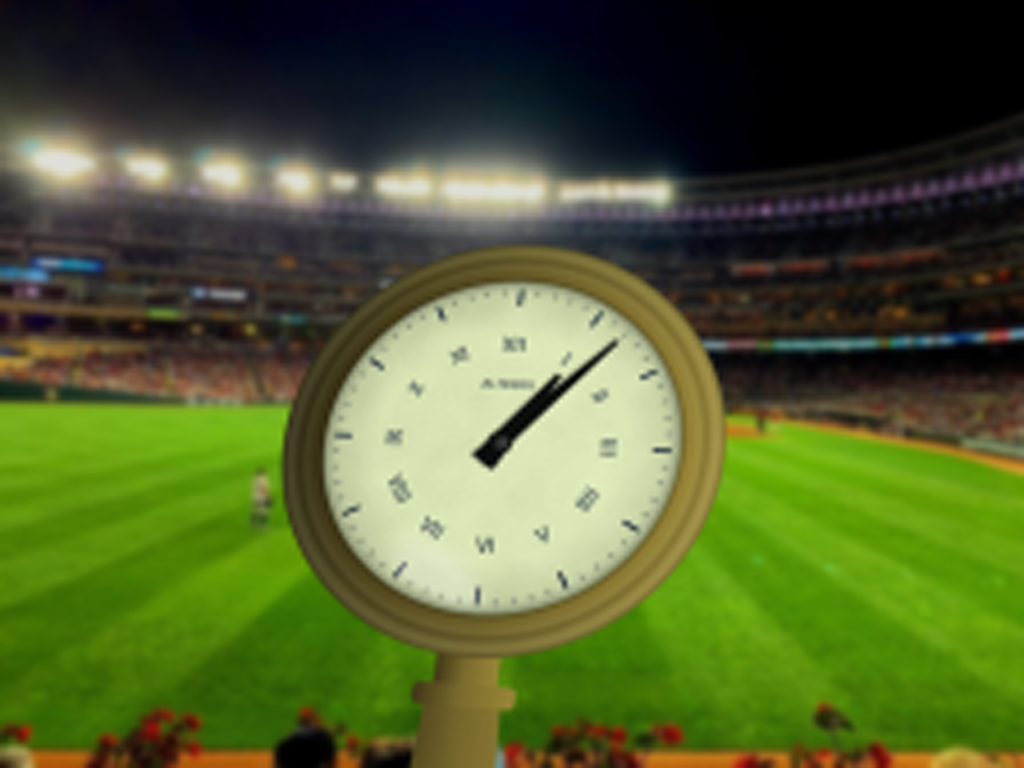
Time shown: 1:07
